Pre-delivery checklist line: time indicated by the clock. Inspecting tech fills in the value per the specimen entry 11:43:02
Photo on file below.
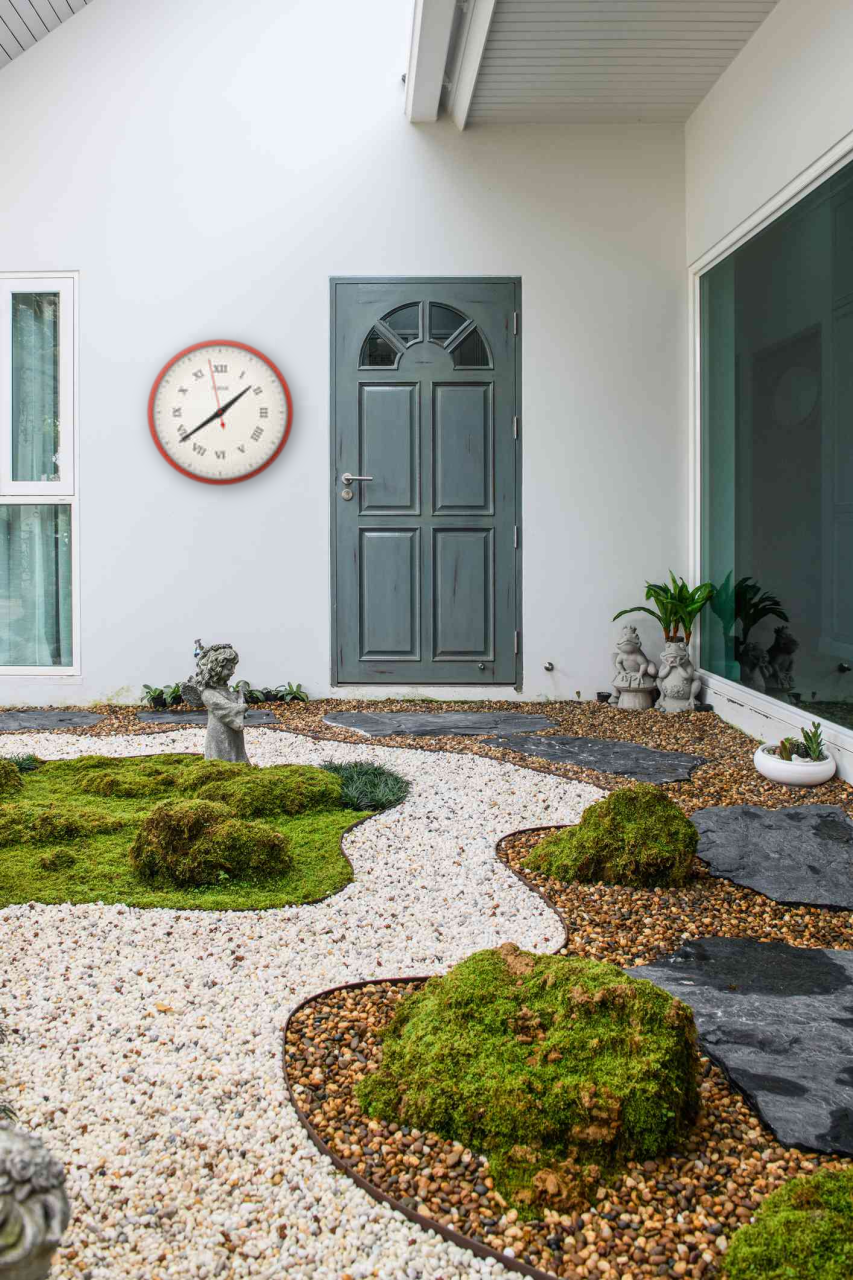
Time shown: 1:38:58
